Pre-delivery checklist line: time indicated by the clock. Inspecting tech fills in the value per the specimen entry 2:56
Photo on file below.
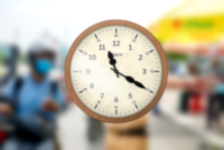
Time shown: 11:20
